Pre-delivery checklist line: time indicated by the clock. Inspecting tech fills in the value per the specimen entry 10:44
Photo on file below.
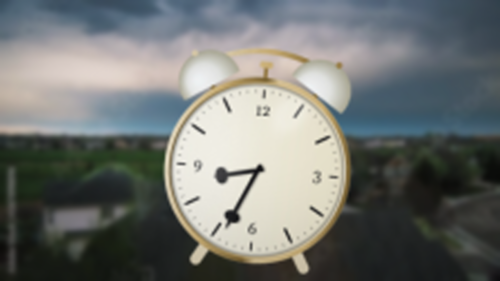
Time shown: 8:34
